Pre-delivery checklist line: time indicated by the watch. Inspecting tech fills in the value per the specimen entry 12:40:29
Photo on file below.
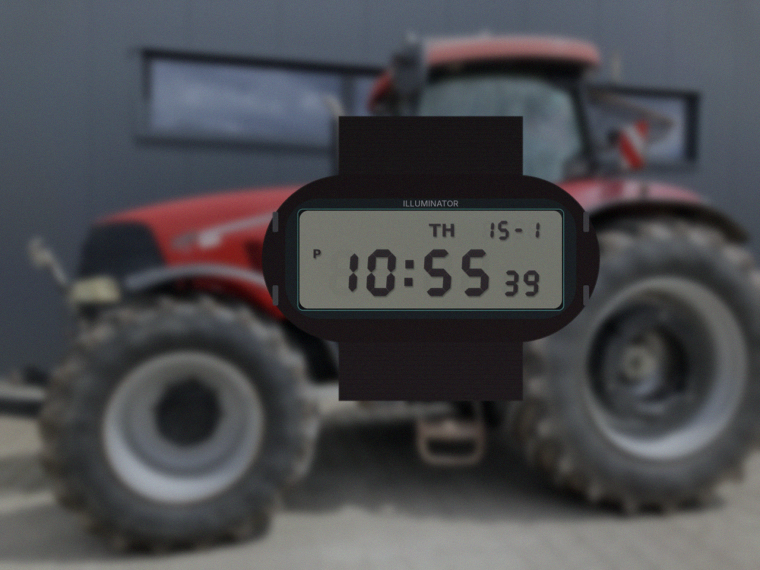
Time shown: 10:55:39
